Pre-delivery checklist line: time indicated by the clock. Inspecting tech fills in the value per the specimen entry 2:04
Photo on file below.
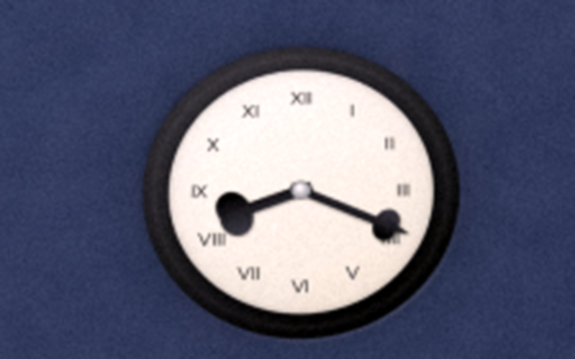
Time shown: 8:19
